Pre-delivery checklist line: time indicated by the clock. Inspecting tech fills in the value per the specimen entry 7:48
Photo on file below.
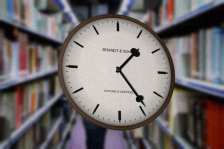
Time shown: 1:24
